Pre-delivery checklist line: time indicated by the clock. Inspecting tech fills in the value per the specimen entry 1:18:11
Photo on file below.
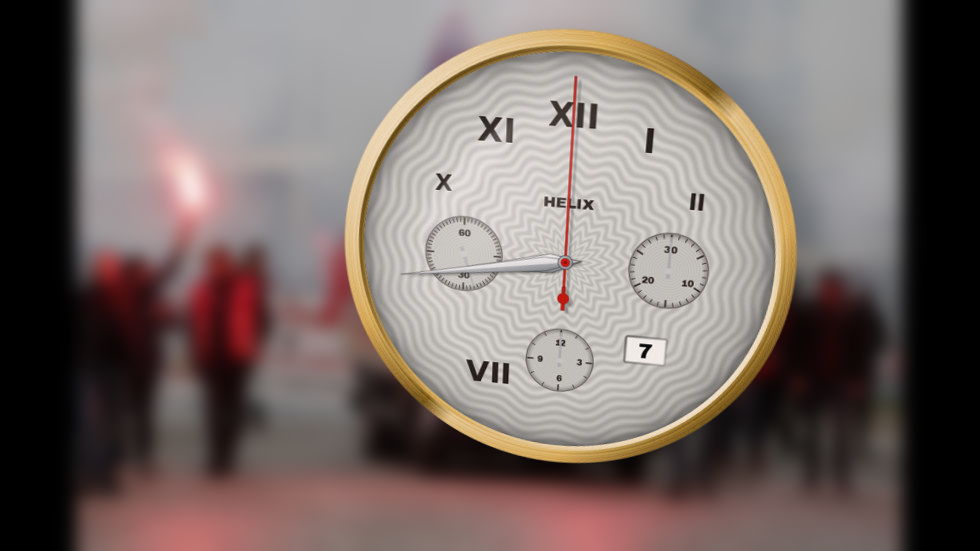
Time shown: 8:43:27
